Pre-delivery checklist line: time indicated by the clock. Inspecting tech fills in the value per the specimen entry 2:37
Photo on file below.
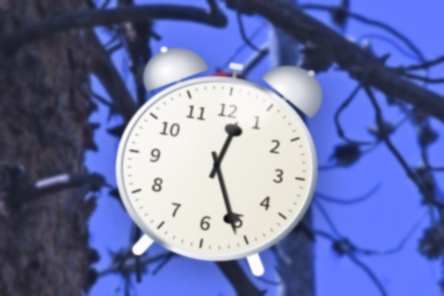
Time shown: 12:26
